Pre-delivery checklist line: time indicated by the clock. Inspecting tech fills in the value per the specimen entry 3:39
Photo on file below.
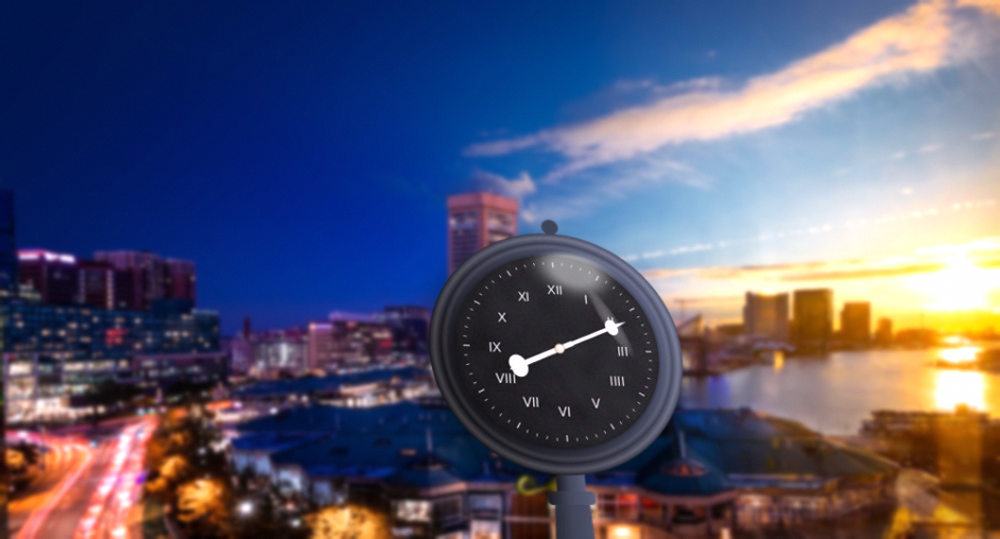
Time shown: 8:11
